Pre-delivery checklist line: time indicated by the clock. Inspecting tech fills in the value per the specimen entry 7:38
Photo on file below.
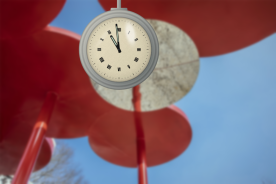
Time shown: 10:59
